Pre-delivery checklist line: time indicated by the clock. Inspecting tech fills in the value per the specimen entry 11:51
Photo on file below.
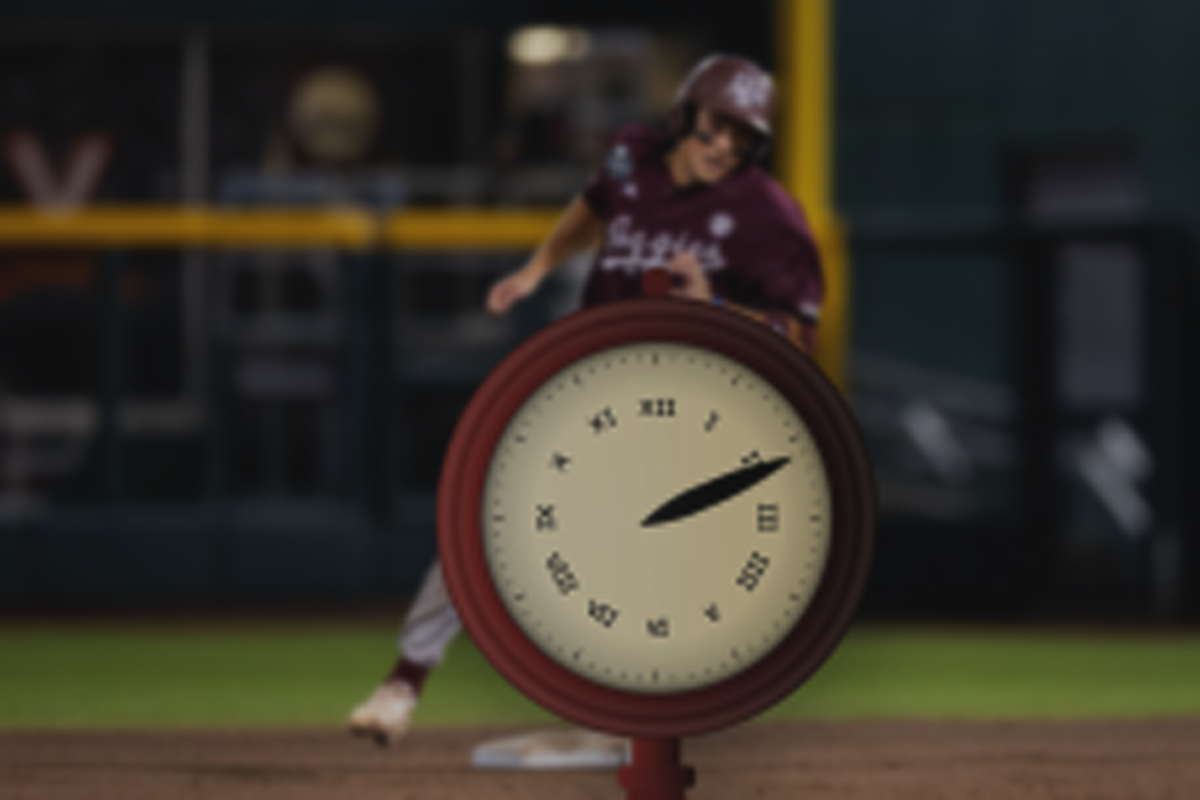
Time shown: 2:11
